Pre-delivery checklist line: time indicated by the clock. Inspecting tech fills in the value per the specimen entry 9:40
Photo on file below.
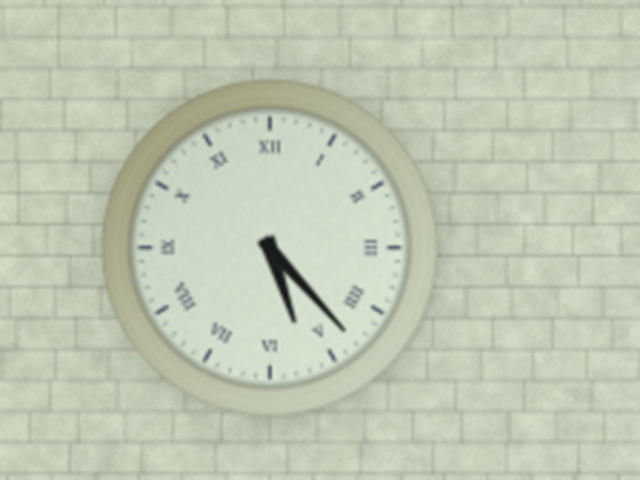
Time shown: 5:23
